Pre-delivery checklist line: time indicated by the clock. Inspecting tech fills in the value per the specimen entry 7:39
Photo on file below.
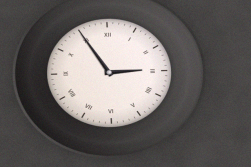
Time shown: 2:55
